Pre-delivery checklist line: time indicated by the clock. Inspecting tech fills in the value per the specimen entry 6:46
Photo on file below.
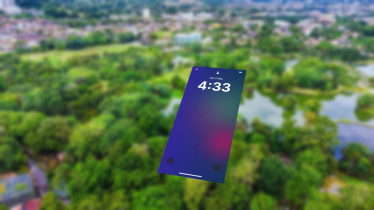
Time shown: 4:33
